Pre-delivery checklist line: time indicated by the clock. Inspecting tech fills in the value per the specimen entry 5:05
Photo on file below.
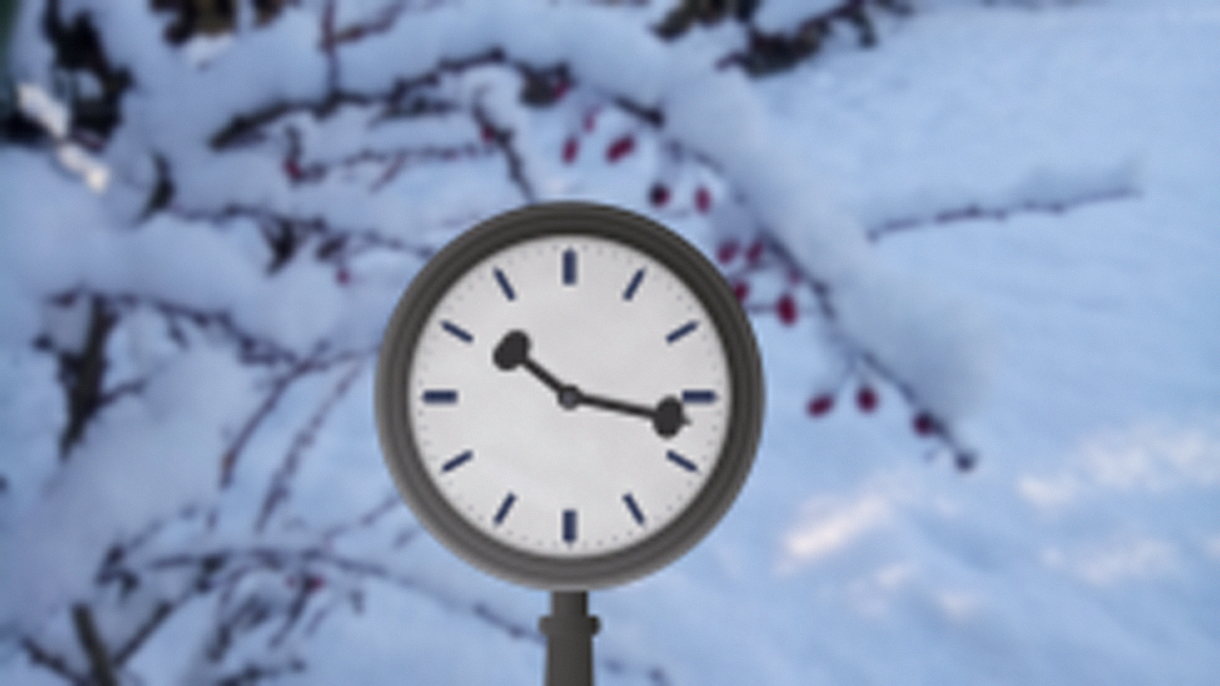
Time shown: 10:17
